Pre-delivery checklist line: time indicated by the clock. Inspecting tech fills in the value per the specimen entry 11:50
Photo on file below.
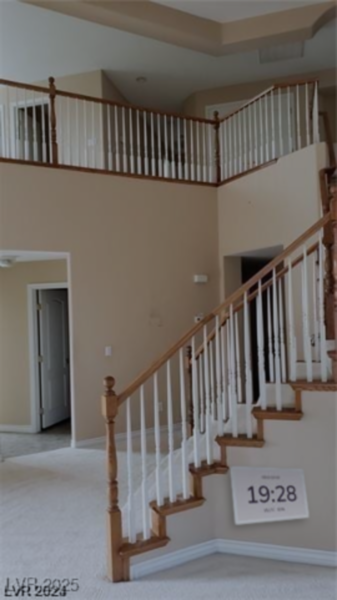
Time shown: 19:28
